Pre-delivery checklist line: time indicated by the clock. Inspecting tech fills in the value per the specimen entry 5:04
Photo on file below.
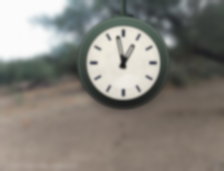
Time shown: 12:58
